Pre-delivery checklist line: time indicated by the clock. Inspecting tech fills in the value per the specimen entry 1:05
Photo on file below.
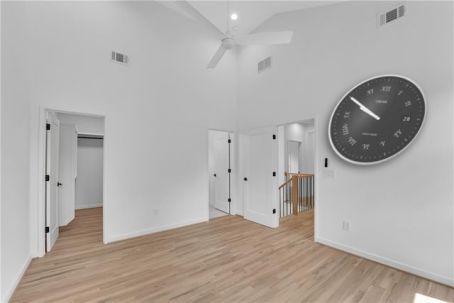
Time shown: 9:50
